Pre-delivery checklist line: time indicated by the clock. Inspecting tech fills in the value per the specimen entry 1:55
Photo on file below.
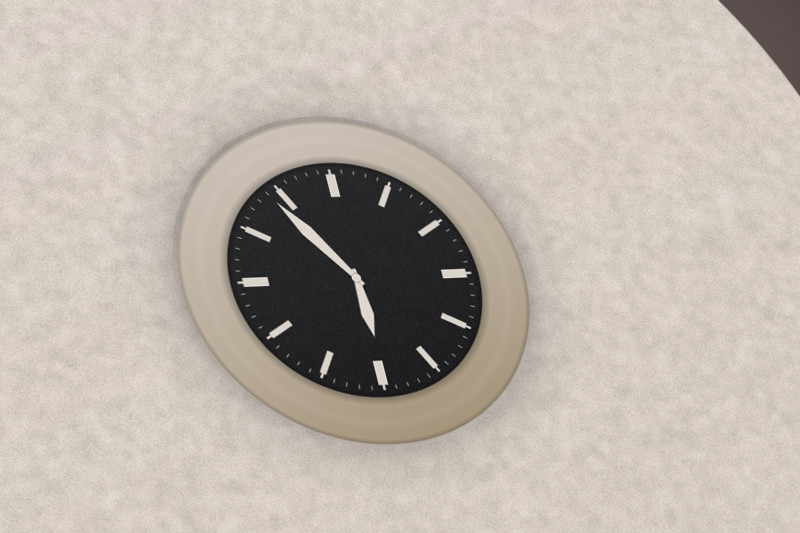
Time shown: 5:54
